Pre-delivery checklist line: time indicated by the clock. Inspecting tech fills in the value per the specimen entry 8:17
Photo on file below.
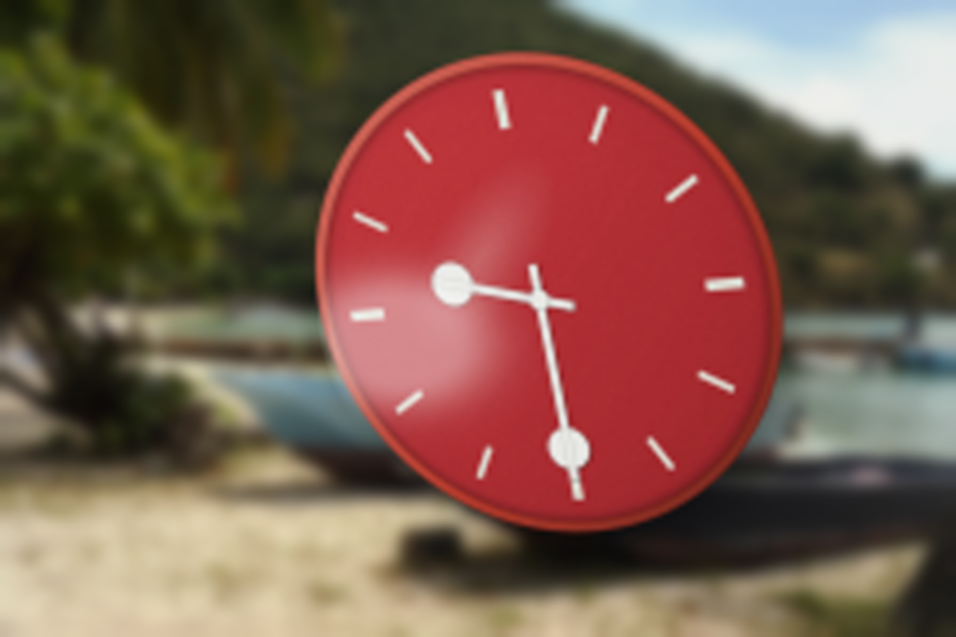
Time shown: 9:30
